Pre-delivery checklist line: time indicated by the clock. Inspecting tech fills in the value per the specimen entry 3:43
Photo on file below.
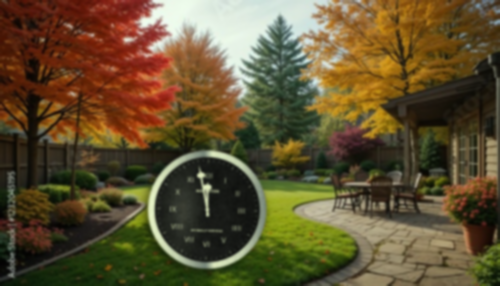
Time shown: 11:58
